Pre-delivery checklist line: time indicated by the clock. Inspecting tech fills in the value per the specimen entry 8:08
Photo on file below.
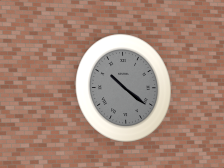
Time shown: 10:21
